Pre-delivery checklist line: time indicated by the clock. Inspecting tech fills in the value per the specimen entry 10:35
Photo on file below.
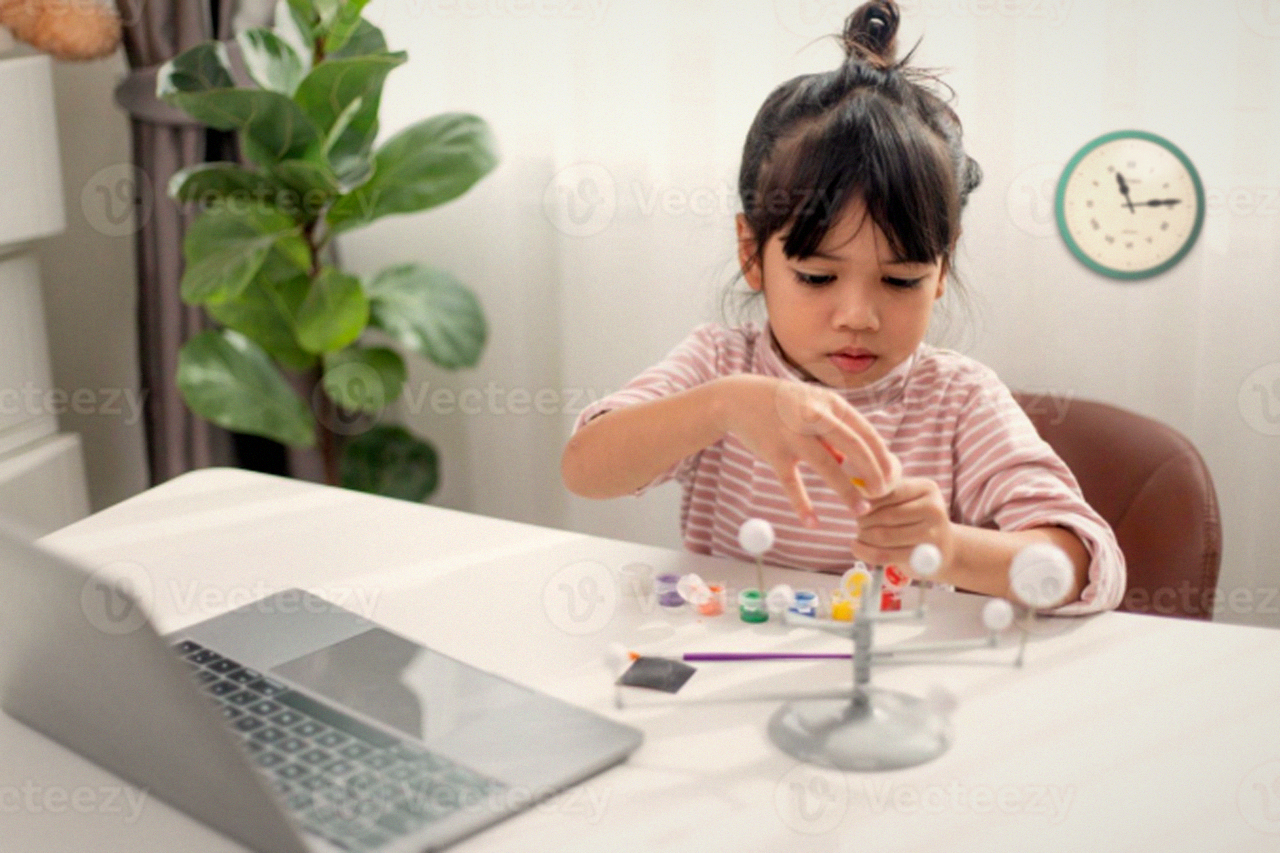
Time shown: 11:14
